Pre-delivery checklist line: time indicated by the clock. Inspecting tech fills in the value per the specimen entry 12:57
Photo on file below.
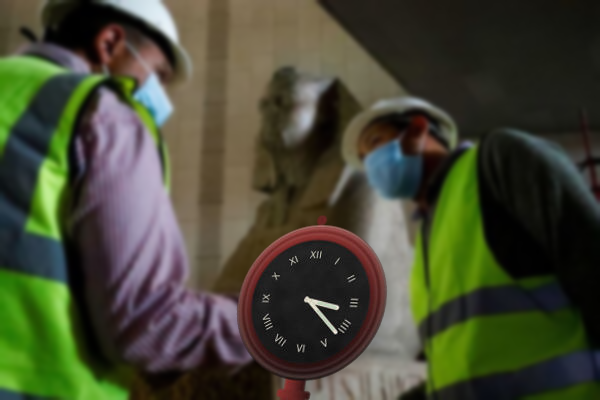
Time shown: 3:22
